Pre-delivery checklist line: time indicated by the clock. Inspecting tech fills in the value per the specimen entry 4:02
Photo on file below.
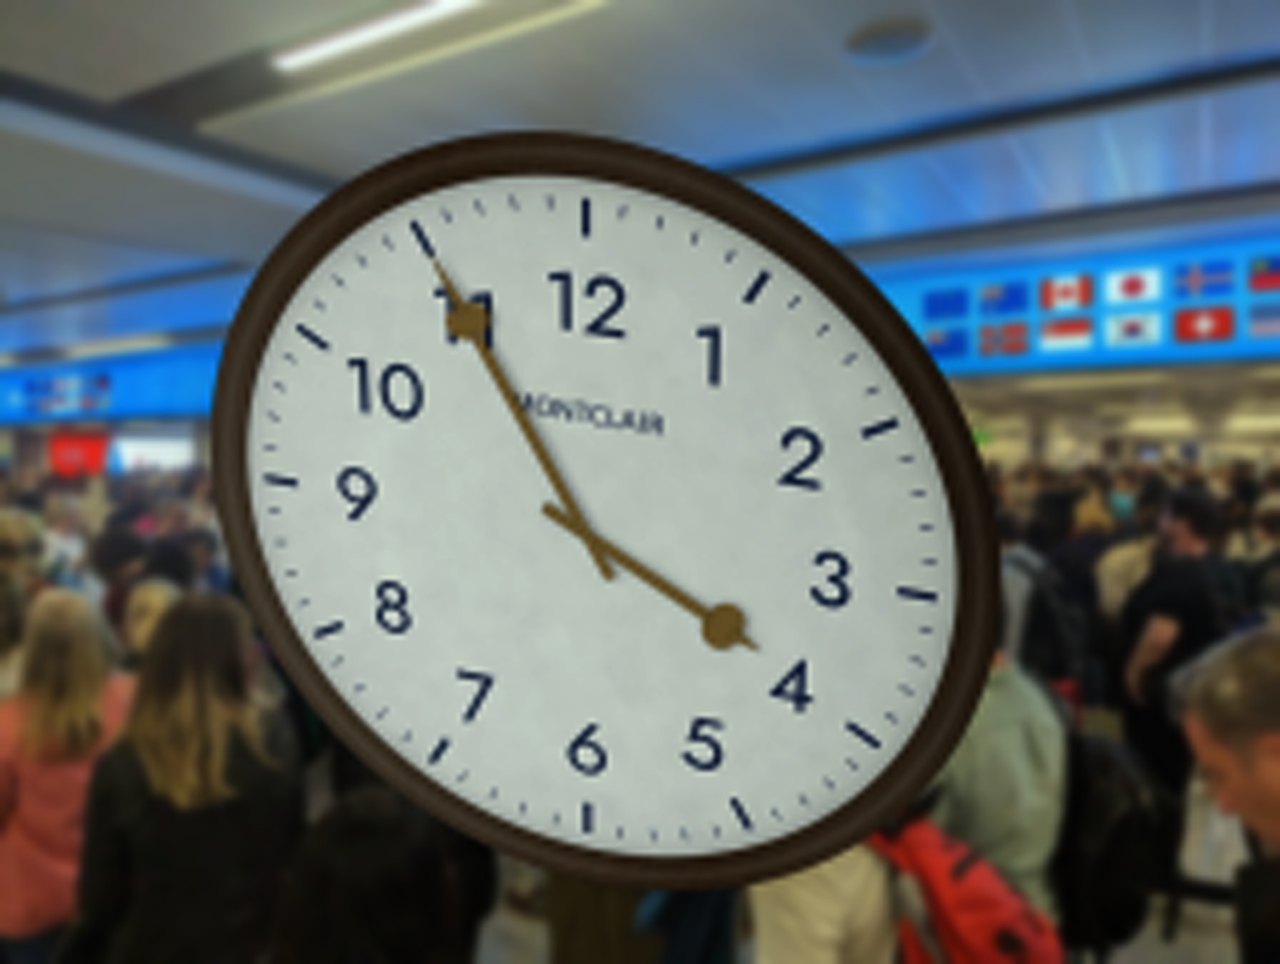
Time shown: 3:55
